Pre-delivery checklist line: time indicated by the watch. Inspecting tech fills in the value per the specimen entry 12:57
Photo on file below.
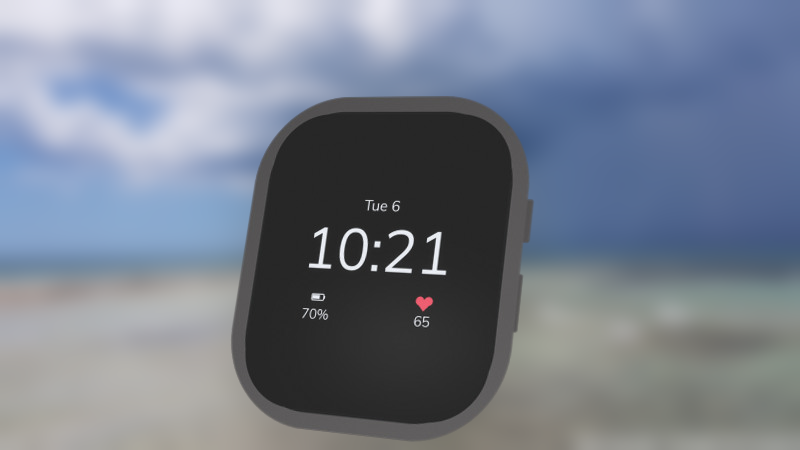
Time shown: 10:21
